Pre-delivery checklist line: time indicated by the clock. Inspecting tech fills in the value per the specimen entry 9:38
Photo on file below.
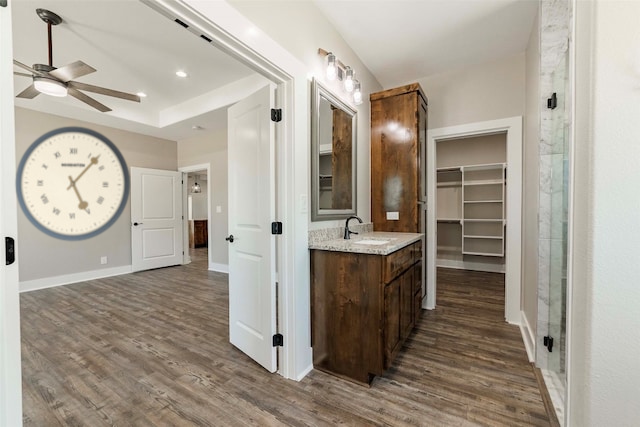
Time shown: 5:07
